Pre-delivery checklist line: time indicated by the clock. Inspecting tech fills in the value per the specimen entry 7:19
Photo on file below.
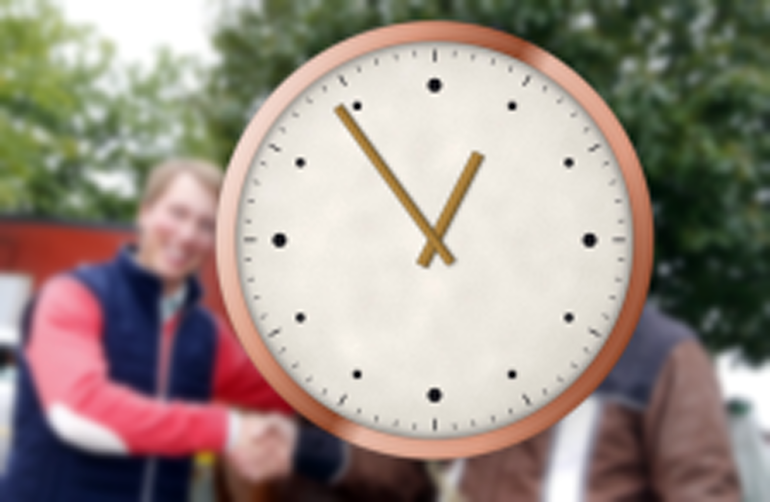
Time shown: 12:54
